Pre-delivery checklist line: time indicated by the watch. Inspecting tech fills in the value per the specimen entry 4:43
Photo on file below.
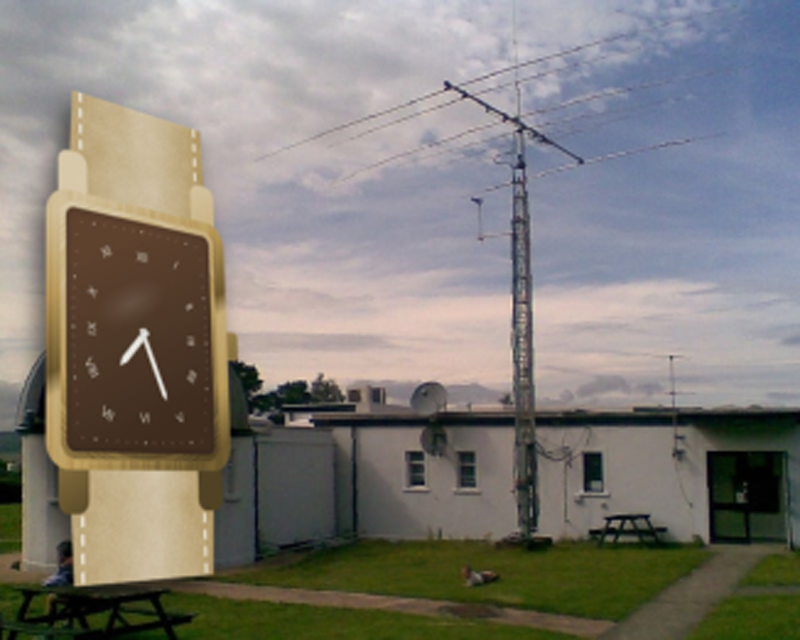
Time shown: 7:26
